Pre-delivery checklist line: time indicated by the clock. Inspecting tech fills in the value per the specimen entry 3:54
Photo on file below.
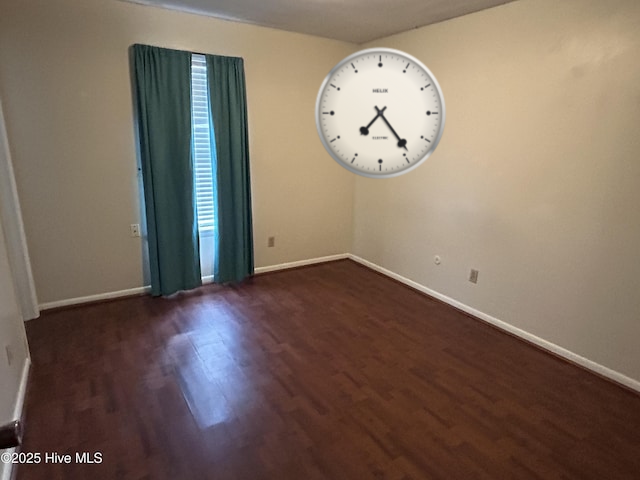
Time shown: 7:24
